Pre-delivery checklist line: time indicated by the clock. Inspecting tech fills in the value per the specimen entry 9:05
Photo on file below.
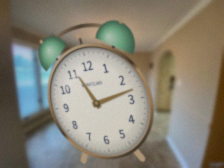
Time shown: 11:13
